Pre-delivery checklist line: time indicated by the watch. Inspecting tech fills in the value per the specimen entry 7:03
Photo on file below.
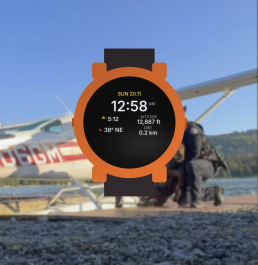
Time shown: 12:58
